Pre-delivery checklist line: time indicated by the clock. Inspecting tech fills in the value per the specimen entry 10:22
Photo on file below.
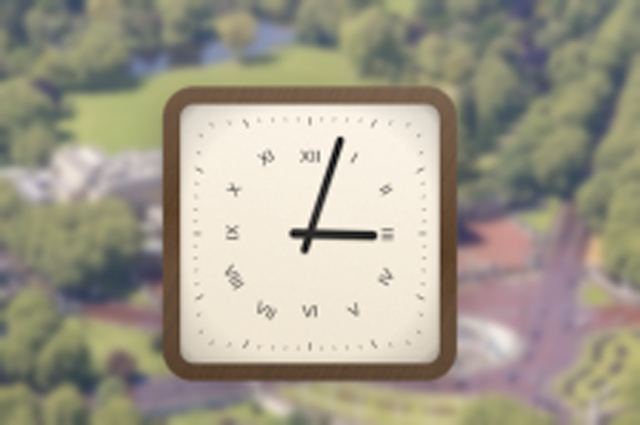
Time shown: 3:03
